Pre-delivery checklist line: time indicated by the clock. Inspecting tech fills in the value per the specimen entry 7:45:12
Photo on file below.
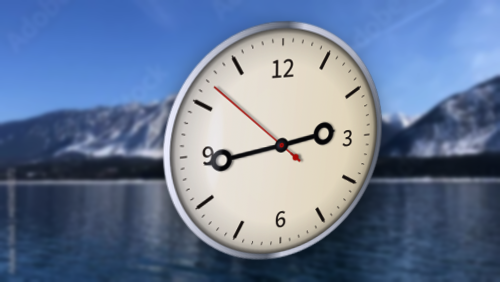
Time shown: 2:43:52
